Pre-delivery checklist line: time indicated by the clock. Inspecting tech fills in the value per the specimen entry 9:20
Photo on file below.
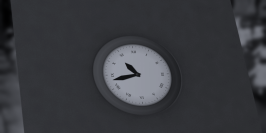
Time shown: 10:43
